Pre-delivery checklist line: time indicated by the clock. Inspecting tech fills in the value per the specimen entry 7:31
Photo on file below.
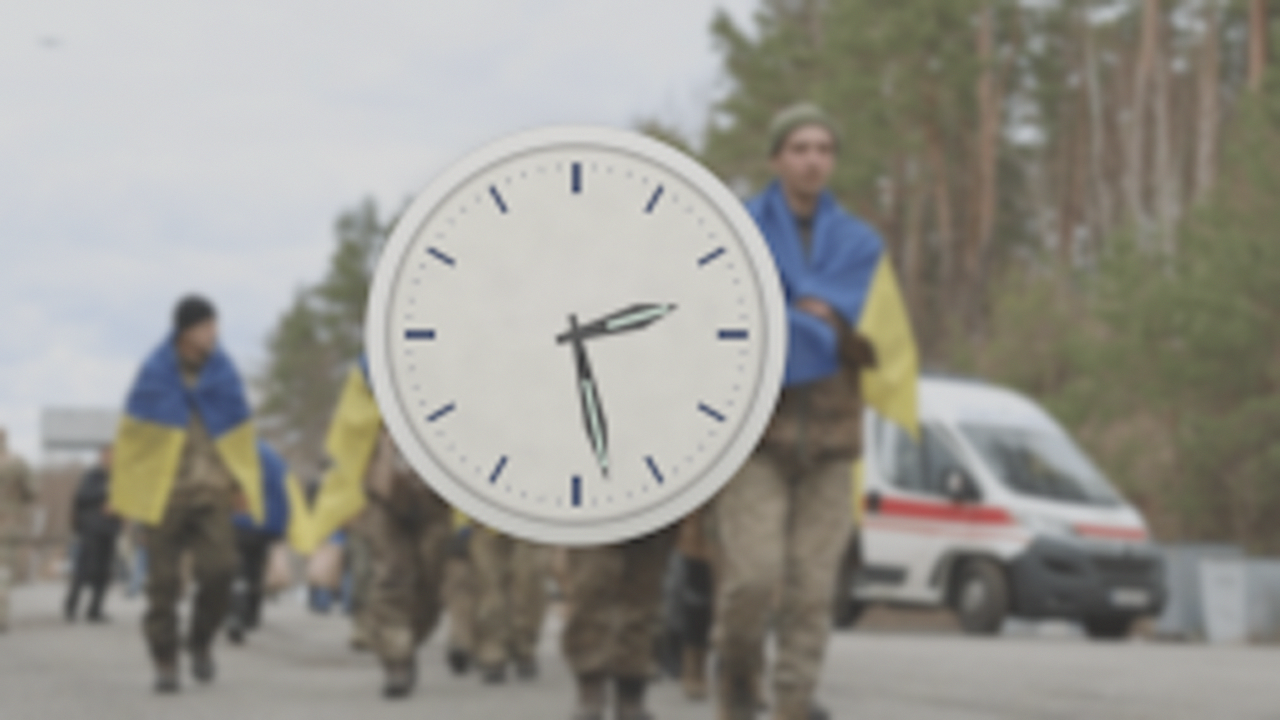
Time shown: 2:28
